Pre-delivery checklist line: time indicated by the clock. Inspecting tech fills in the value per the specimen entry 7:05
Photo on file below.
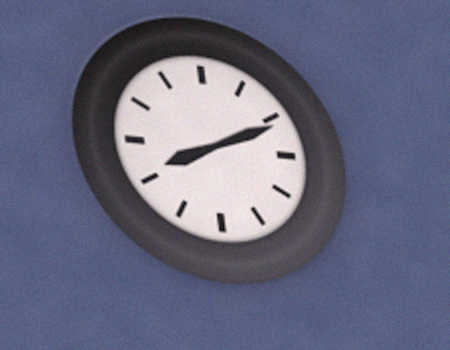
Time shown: 8:11
